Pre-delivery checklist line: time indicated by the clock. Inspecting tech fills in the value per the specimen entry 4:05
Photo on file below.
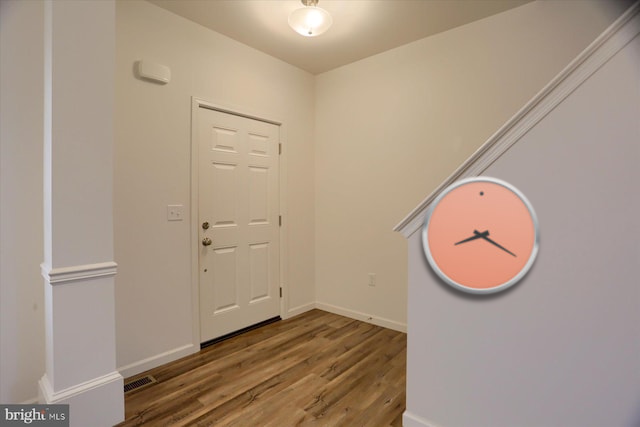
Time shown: 8:20
